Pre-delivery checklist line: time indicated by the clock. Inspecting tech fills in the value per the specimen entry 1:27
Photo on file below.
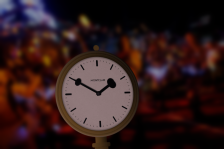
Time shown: 1:50
